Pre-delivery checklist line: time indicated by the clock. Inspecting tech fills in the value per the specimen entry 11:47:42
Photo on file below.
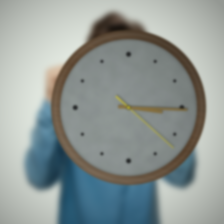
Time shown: 3:15:22
